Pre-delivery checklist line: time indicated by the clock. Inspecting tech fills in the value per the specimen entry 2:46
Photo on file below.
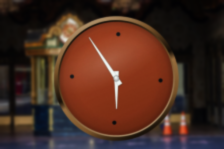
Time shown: 5:54
